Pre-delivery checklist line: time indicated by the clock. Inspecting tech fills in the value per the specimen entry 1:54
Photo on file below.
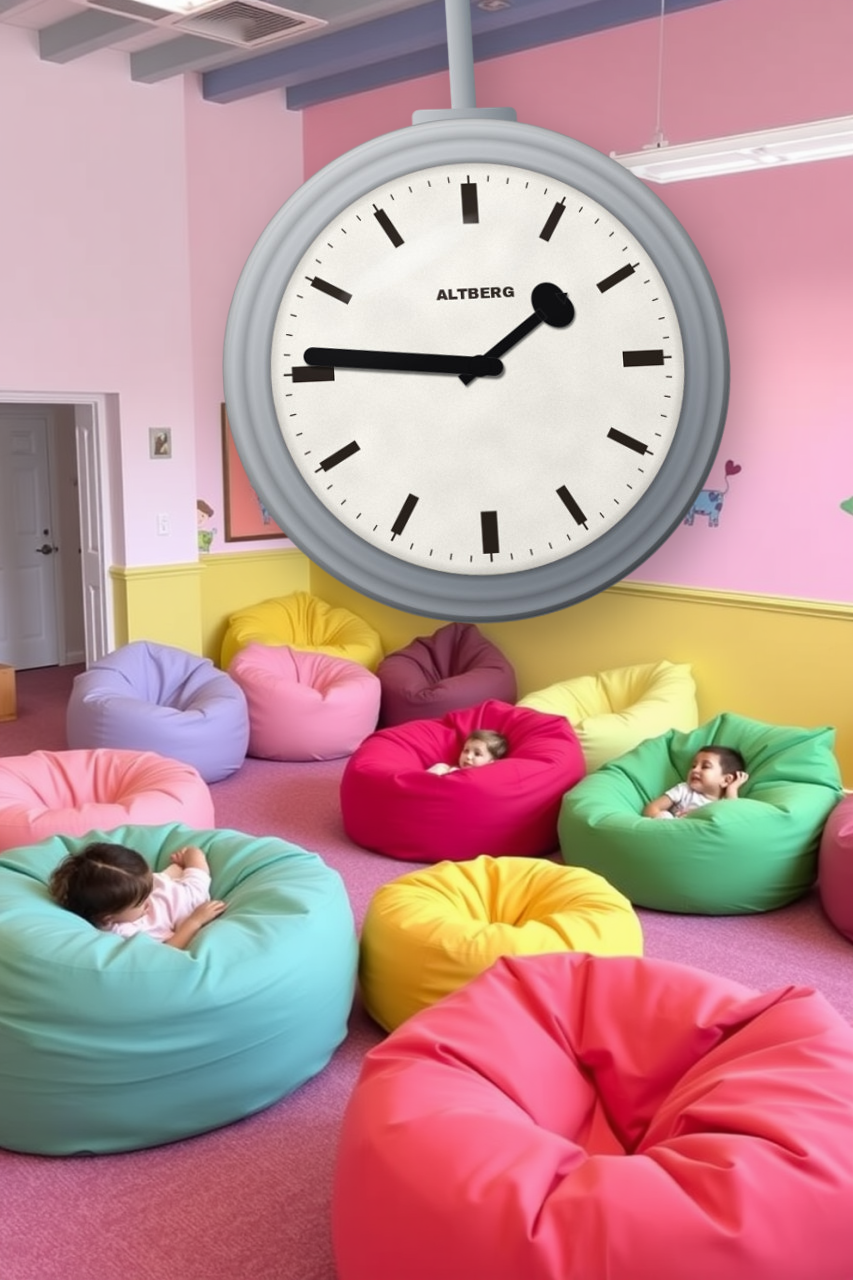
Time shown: 1:46
